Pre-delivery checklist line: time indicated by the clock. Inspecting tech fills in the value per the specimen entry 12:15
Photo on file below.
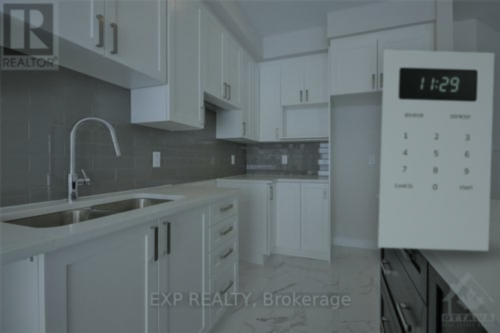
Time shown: 11:29
